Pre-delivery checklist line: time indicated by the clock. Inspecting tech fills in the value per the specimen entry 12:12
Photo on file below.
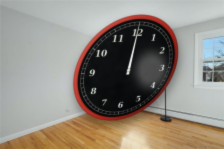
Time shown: 12:00
